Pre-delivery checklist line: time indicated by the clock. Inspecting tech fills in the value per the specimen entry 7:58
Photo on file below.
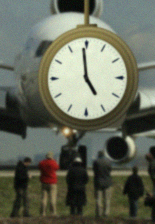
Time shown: 4:59
